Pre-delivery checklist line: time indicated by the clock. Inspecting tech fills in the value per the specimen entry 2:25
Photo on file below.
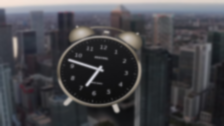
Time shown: 6:47
